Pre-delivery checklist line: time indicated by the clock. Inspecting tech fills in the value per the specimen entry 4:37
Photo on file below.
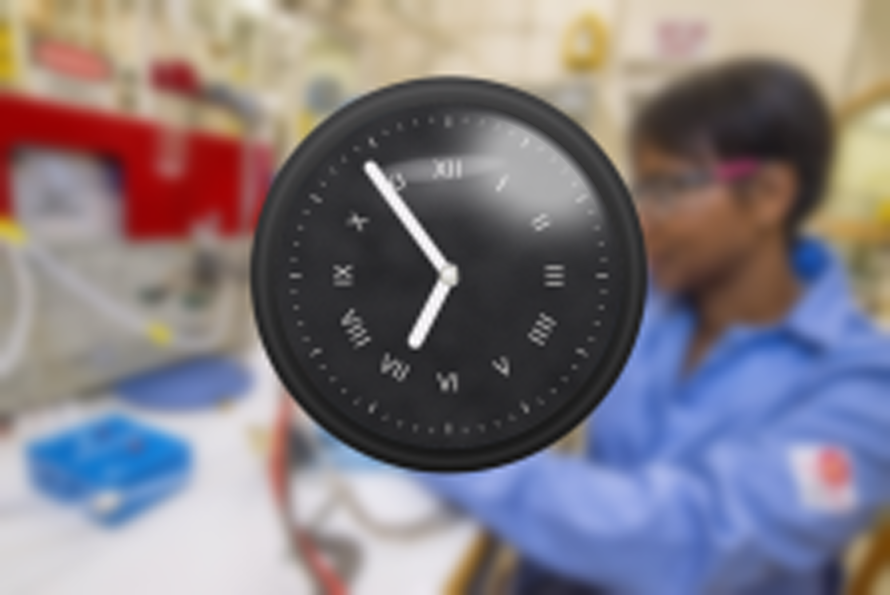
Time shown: 6:54
